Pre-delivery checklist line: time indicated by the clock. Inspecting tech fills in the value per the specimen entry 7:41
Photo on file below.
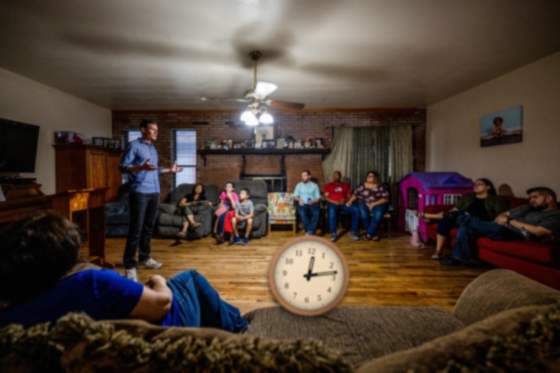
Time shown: 12:13
